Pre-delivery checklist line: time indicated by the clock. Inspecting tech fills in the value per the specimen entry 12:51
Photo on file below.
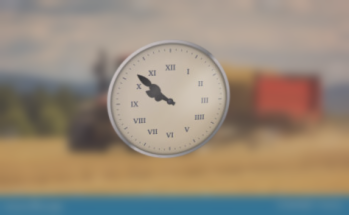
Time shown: 9:52
